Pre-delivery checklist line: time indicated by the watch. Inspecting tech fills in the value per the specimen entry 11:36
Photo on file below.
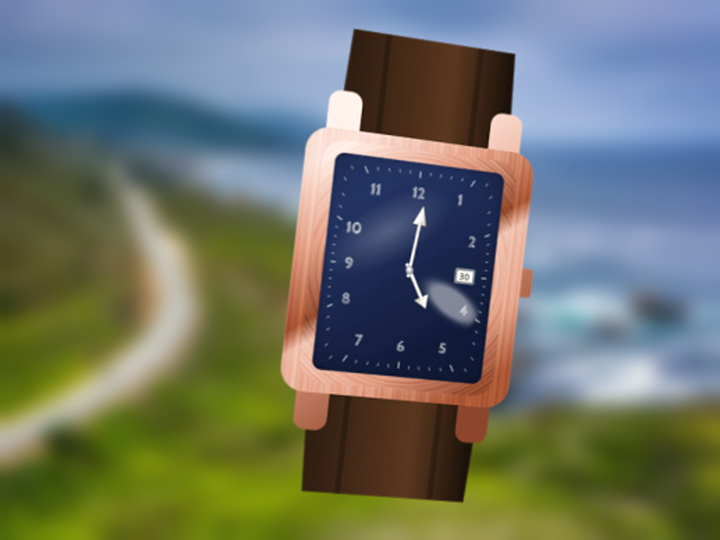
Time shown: 5:01
